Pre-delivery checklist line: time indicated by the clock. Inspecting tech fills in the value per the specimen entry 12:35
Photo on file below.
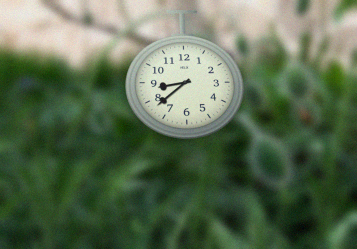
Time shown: 8:38
